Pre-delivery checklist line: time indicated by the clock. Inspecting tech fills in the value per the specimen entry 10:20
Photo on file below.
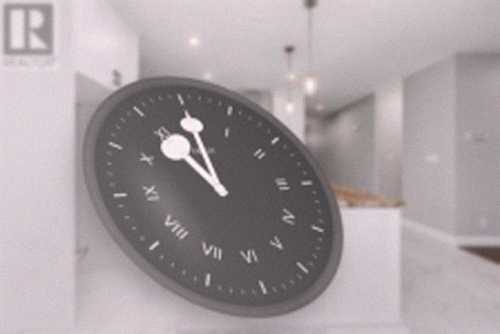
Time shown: 11:00
